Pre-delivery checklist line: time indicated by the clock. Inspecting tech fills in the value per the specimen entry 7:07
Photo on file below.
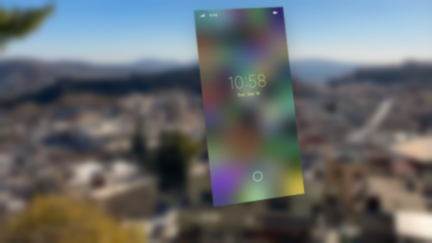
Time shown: 10:58
